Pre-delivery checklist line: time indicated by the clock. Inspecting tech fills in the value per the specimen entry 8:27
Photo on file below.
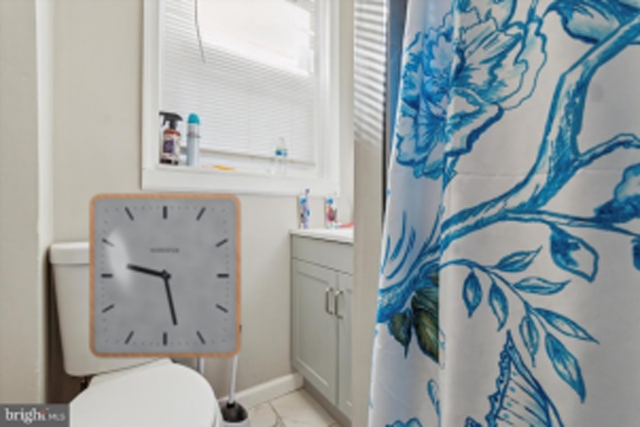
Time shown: 9:28
